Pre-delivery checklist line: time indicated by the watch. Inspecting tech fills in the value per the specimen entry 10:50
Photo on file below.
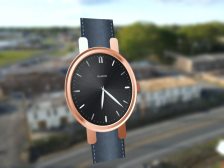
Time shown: 6:22
